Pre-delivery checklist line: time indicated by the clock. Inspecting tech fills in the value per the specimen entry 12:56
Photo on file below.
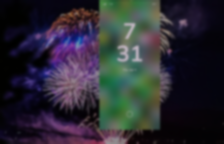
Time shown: 7:31
